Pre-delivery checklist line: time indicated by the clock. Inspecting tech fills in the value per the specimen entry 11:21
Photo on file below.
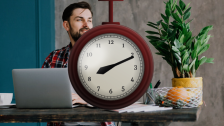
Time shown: 8:11
